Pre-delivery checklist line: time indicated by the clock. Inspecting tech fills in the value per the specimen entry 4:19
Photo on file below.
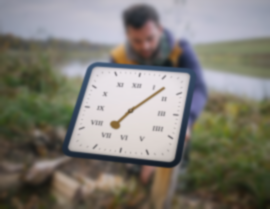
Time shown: 7:07
